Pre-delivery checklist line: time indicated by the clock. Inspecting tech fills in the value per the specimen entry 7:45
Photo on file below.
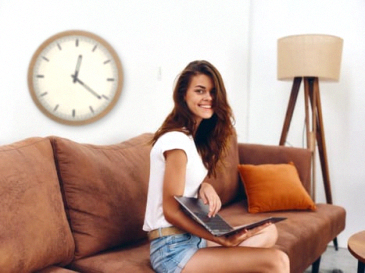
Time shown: 12:21
